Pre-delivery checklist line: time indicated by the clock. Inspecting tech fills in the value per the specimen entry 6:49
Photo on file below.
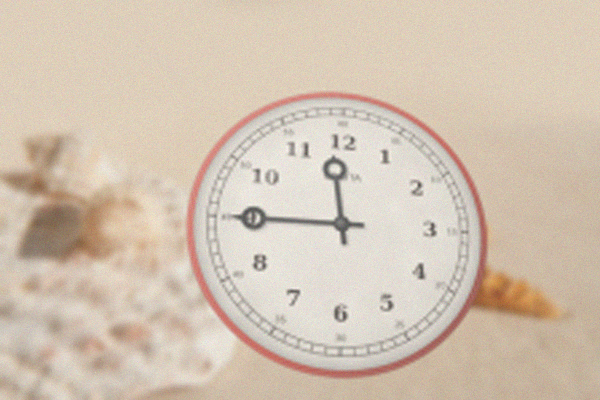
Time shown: 11:45
